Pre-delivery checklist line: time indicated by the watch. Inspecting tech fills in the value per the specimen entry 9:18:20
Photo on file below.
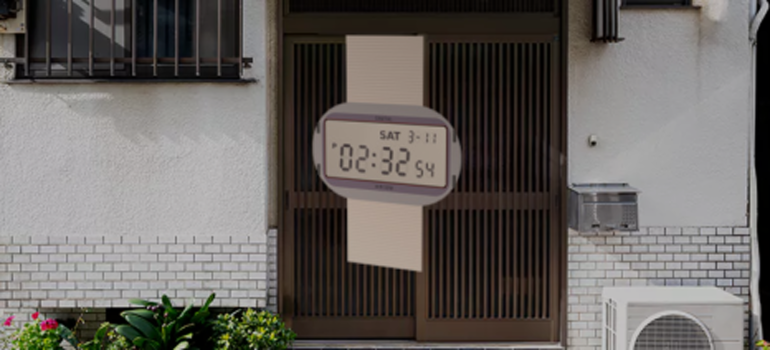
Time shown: 2:32:54
